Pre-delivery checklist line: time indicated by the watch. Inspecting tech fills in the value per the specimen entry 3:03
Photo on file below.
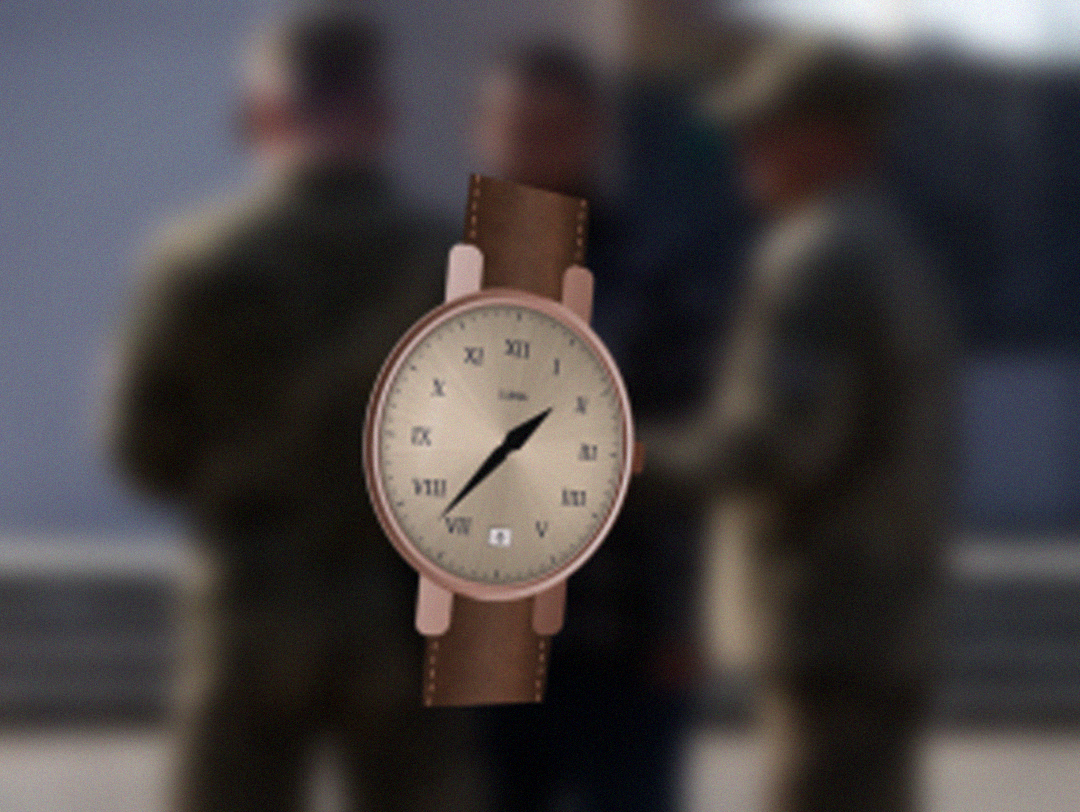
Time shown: 1:37
